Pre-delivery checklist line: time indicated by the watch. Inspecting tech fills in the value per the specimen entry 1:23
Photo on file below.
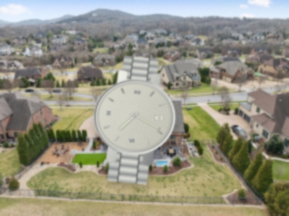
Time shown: 7:19
